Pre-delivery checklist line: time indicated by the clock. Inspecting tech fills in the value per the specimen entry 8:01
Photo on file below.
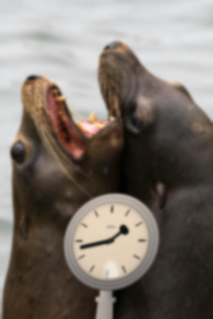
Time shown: 1:43
